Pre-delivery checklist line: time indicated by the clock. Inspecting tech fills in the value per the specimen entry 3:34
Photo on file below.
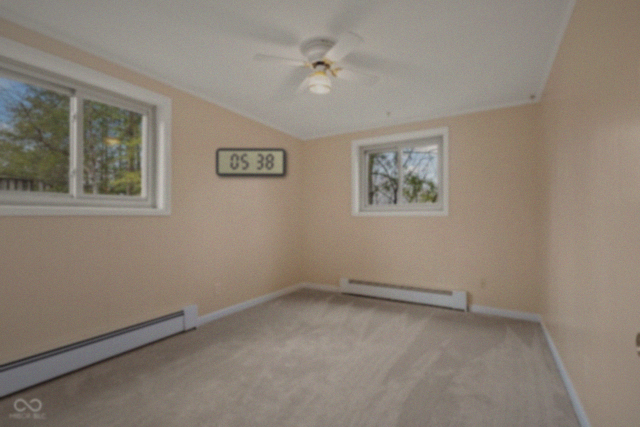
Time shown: 5:38
